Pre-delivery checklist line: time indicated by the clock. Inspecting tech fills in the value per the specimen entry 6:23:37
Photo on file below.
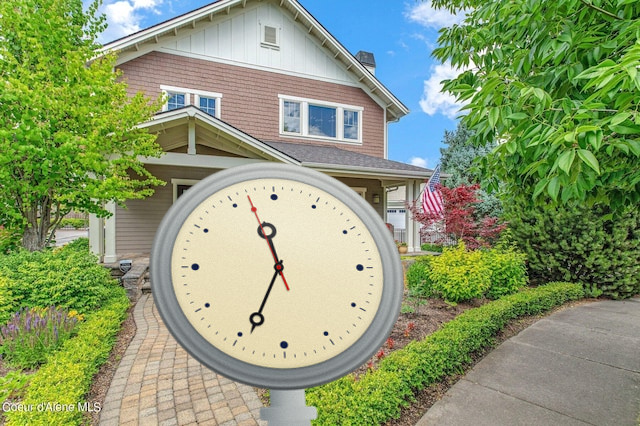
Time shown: 11:33:57
